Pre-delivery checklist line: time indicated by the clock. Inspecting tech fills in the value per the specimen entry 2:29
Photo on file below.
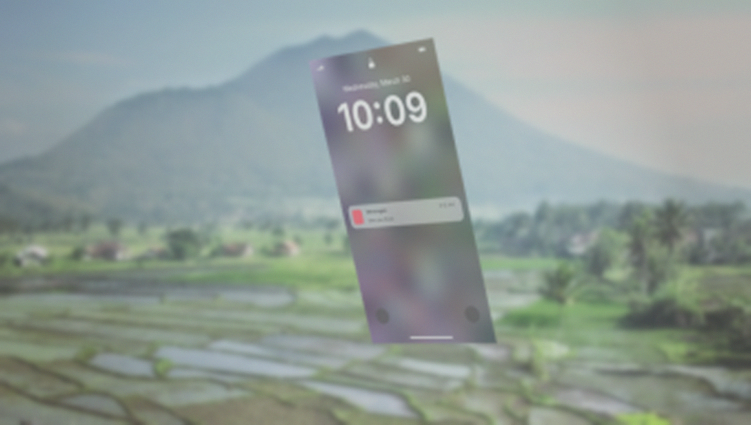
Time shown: 10:09
